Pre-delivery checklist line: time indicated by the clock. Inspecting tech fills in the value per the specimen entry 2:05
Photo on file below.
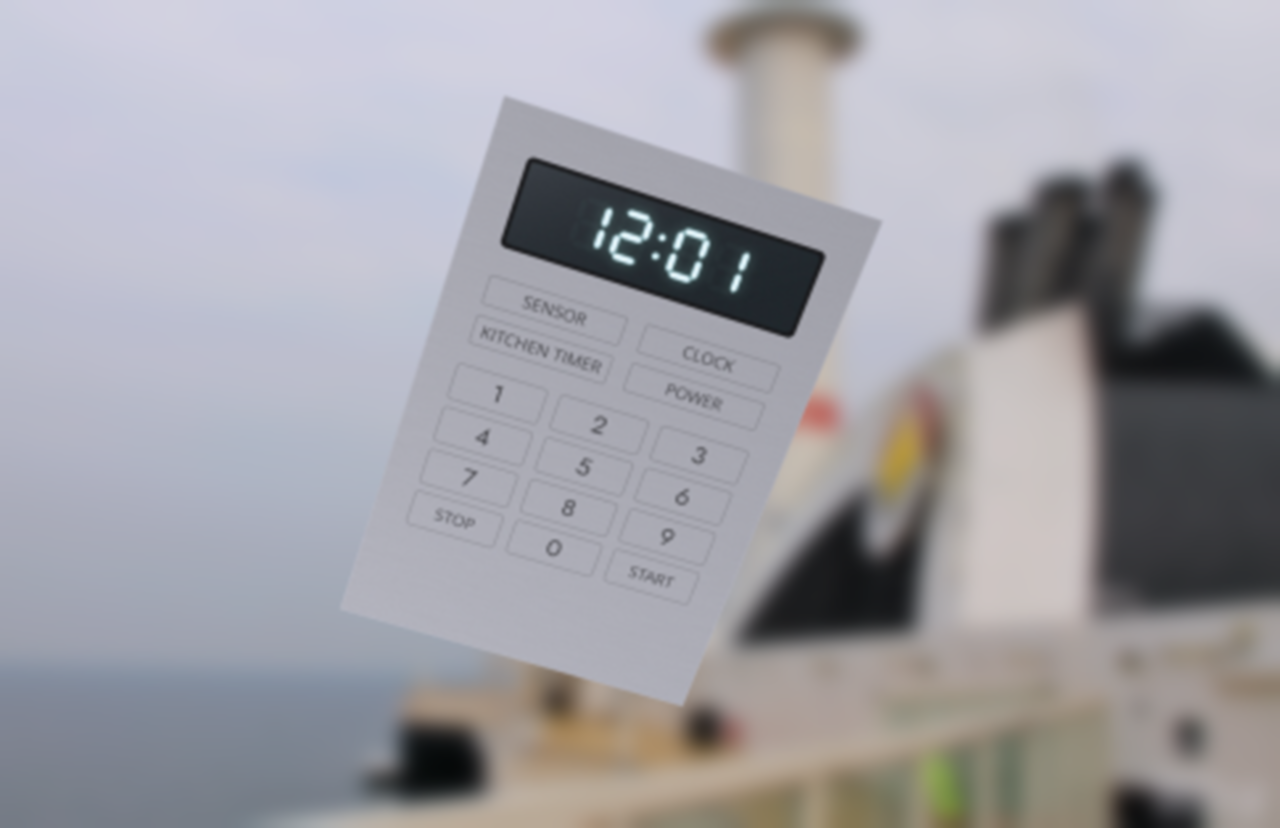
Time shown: 12:01
